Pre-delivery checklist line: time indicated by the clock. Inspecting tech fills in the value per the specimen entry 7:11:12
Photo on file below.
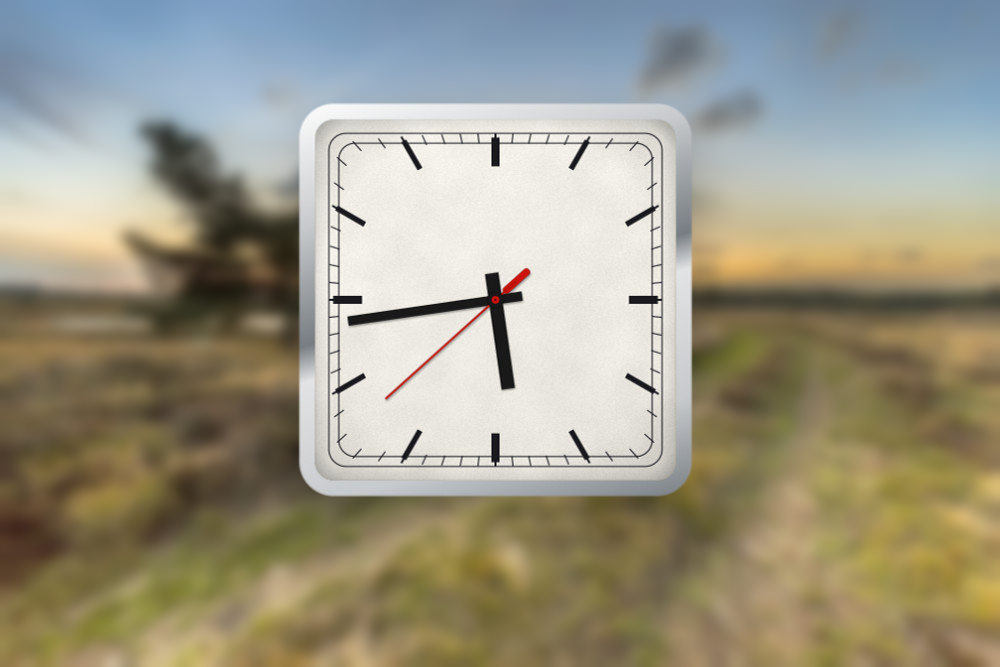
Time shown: 5:43:38
